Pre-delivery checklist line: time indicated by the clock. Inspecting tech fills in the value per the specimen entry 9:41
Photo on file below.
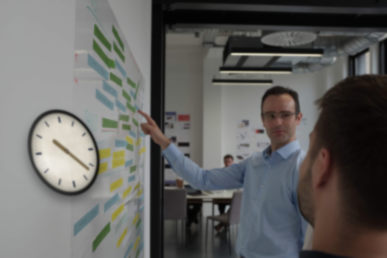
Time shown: 10:22
